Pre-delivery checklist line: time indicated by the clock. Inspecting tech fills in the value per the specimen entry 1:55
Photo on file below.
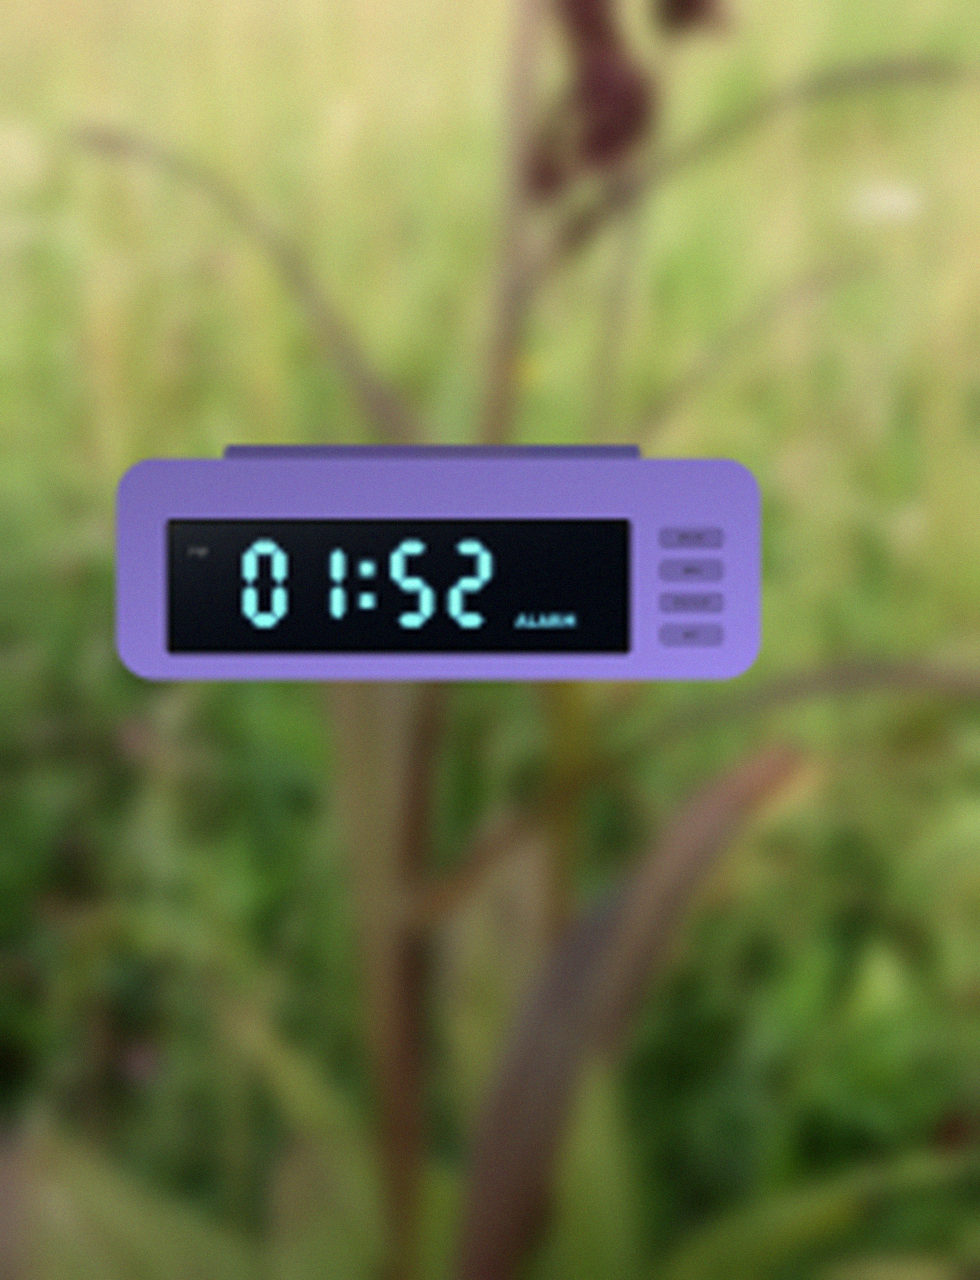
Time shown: 1:52
